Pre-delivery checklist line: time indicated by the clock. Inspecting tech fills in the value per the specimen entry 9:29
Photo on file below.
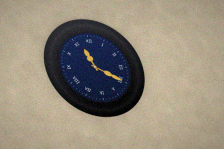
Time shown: 11:20
